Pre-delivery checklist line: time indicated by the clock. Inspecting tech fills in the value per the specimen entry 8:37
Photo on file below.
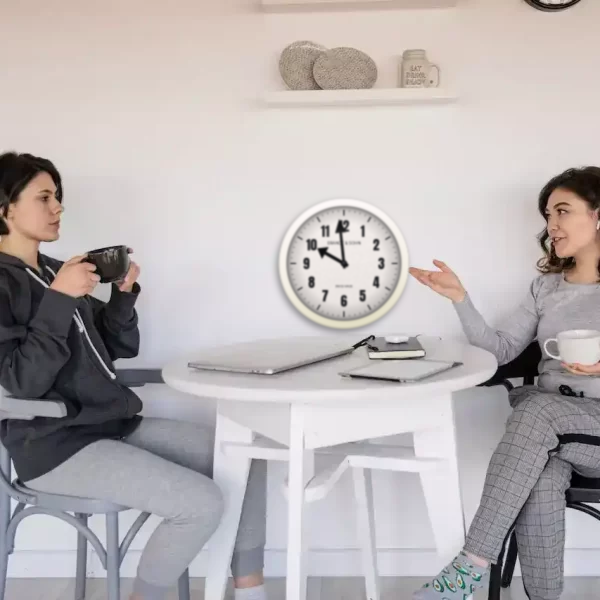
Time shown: 9:59
